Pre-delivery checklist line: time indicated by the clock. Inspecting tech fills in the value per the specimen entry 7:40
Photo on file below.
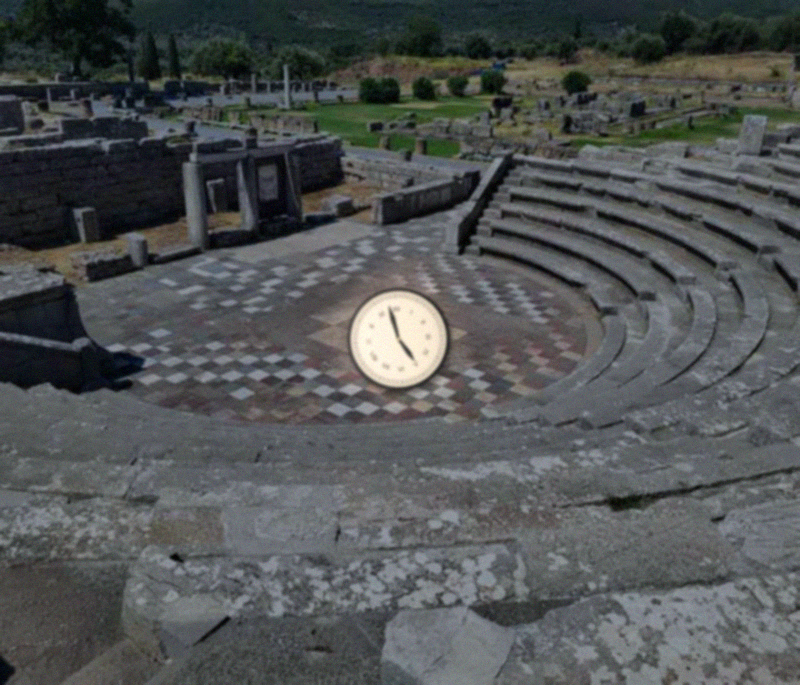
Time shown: 4:58
